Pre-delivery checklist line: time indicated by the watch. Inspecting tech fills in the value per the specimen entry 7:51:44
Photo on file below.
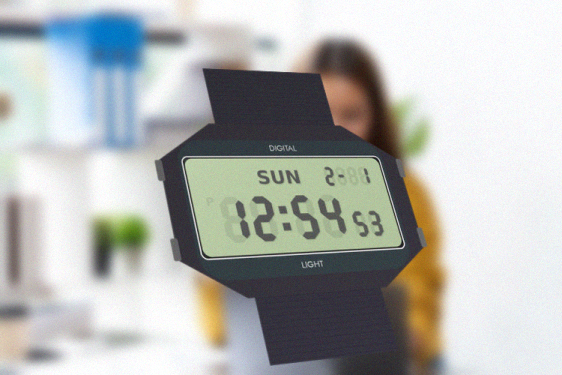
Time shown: 12:54:53
